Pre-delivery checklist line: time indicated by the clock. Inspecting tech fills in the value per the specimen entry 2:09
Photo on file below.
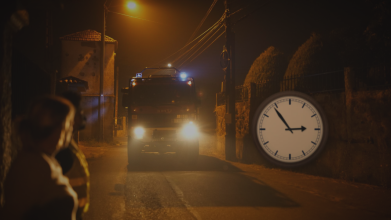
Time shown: 2:54
